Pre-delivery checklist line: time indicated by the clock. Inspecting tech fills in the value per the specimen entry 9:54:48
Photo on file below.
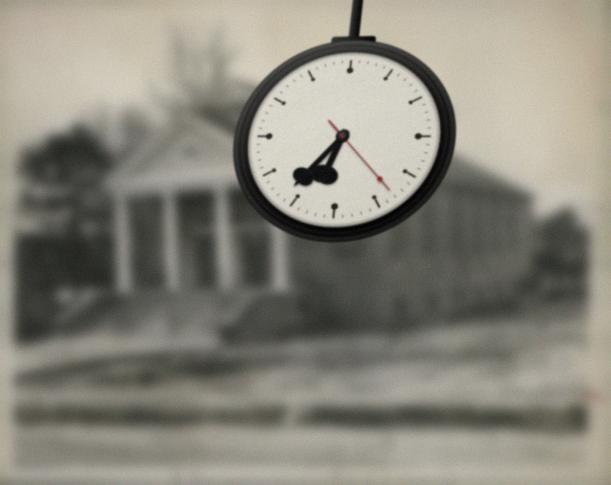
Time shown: 6:36:23
